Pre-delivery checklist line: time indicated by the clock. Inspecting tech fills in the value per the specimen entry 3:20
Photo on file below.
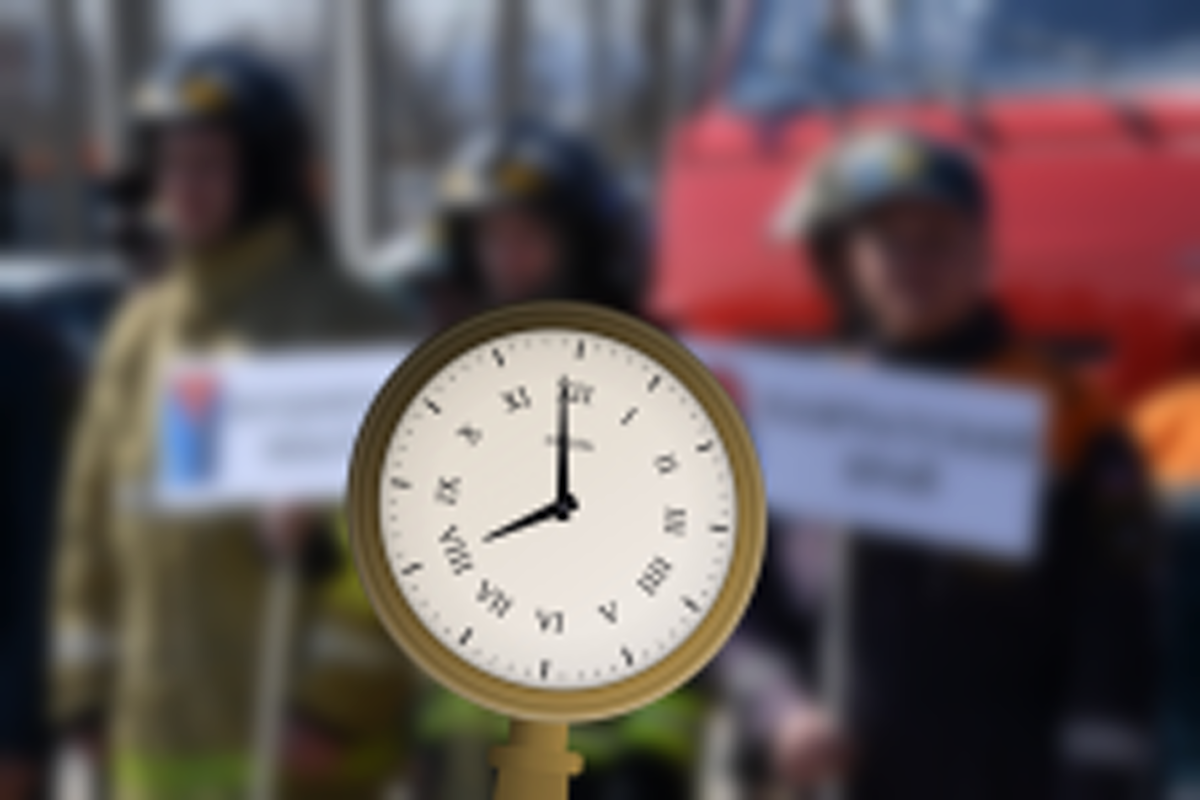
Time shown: 7:59
